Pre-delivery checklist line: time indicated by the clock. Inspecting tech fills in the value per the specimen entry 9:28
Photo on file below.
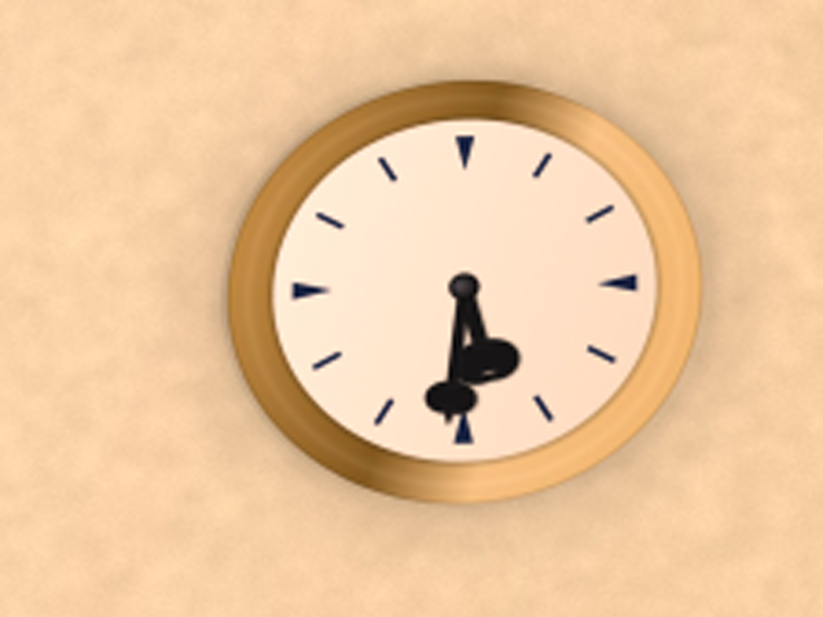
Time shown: 5:31
